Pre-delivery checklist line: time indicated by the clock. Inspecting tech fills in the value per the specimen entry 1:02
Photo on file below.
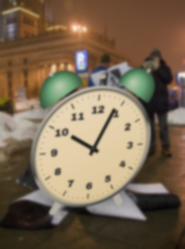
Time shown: 10:04
